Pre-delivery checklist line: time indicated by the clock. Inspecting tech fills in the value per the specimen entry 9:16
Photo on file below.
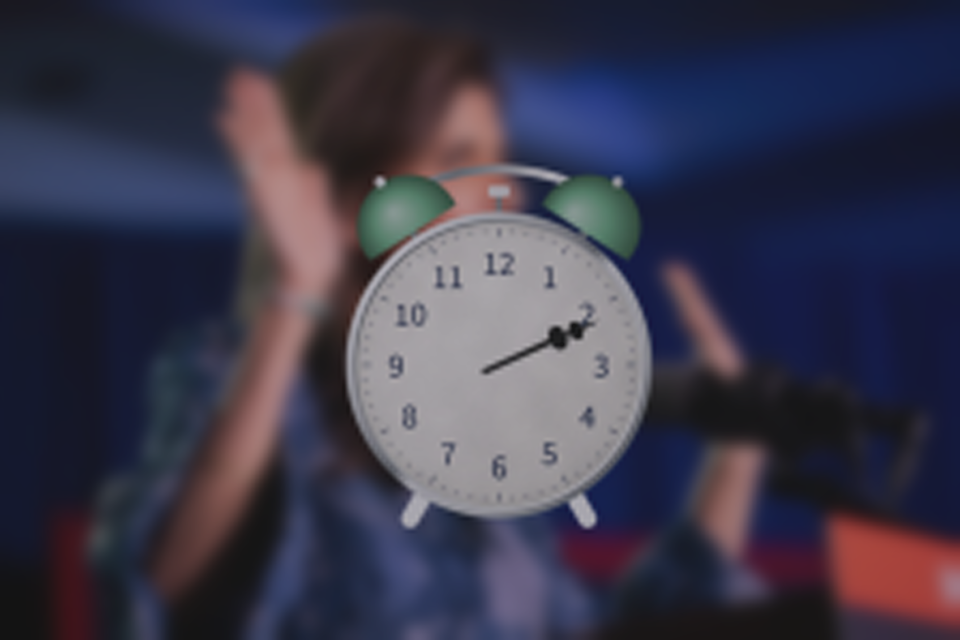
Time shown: 2:11
